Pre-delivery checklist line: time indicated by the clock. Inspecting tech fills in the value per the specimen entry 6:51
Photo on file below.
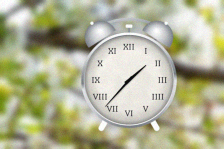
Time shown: 1:37
